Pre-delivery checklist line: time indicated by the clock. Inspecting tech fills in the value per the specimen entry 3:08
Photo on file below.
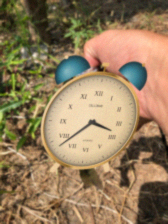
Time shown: 3:38
